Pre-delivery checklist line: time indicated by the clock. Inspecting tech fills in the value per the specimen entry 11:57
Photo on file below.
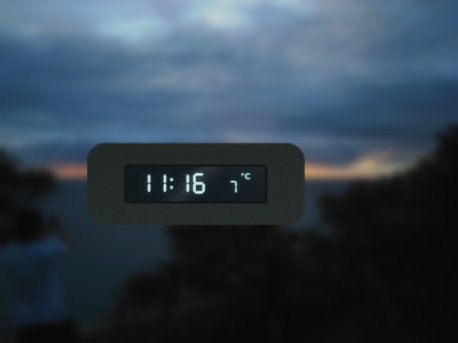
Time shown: 11:16
